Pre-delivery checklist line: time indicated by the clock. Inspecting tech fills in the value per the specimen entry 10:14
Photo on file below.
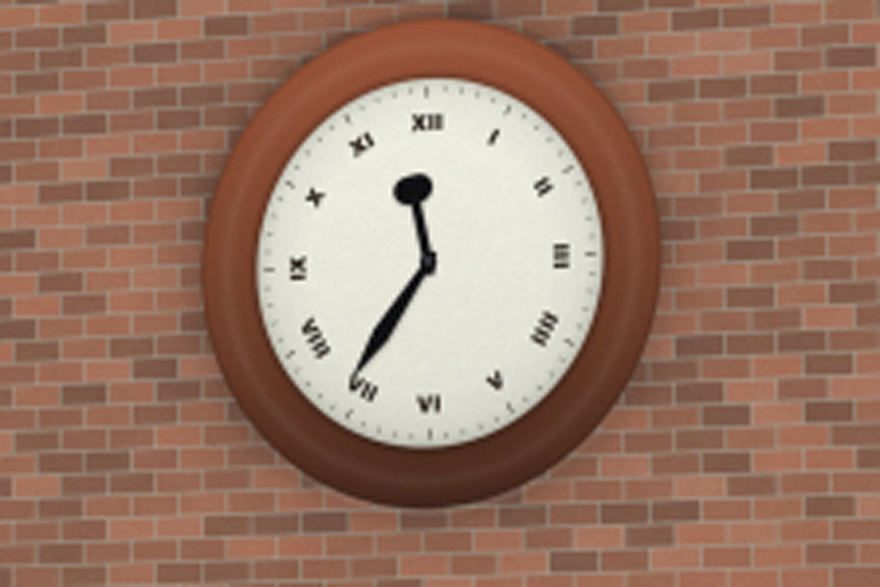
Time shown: 11:36
